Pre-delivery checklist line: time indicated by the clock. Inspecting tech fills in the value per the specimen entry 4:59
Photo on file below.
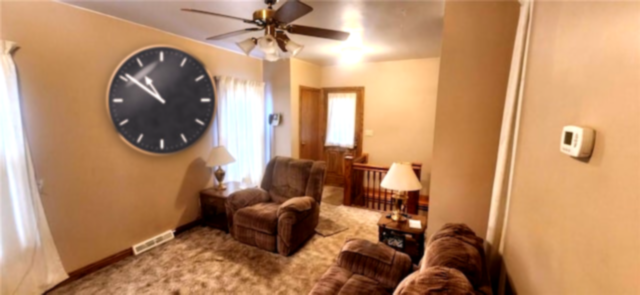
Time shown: 10:51
